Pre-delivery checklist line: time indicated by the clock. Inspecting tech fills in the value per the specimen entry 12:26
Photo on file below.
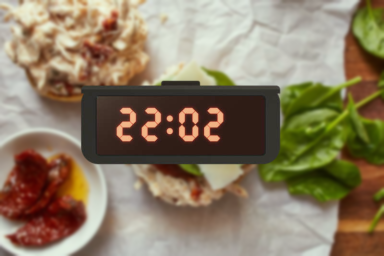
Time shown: 22:02
